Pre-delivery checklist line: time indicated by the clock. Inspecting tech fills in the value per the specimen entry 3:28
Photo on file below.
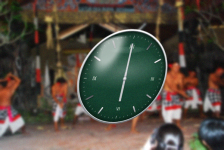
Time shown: 6:00
